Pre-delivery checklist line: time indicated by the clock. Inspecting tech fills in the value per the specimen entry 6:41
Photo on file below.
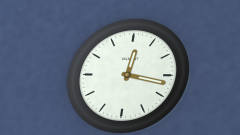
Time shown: 12:17
